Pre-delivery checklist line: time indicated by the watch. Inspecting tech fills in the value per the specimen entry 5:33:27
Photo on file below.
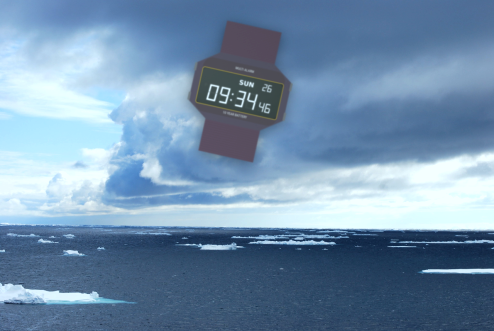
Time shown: 9:34:46
